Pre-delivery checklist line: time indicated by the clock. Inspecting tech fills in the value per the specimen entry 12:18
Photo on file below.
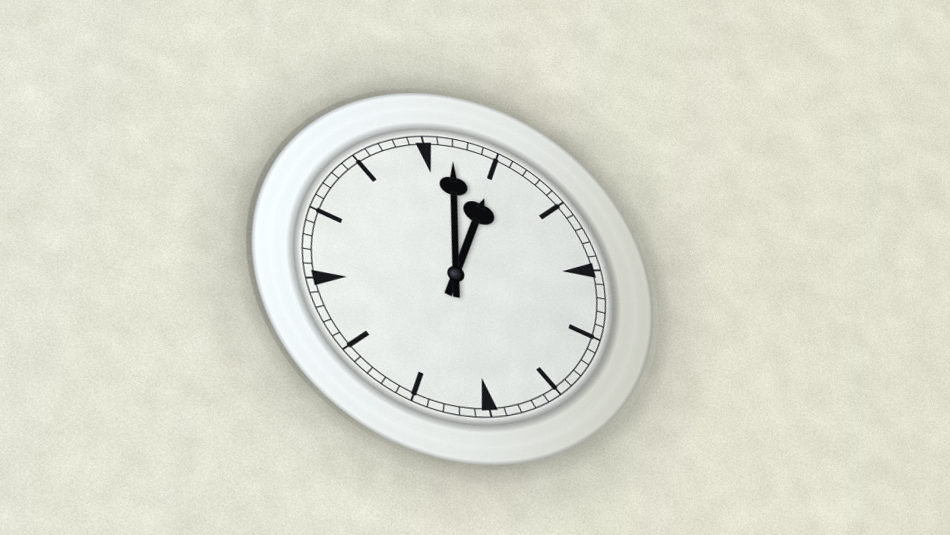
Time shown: 1:02
